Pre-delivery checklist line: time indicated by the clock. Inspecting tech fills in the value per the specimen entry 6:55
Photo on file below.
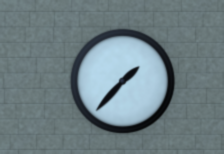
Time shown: 1:37
